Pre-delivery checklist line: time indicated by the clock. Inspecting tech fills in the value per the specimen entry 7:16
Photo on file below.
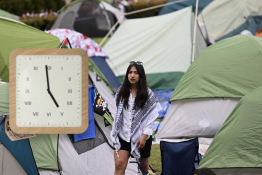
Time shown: 4:59
